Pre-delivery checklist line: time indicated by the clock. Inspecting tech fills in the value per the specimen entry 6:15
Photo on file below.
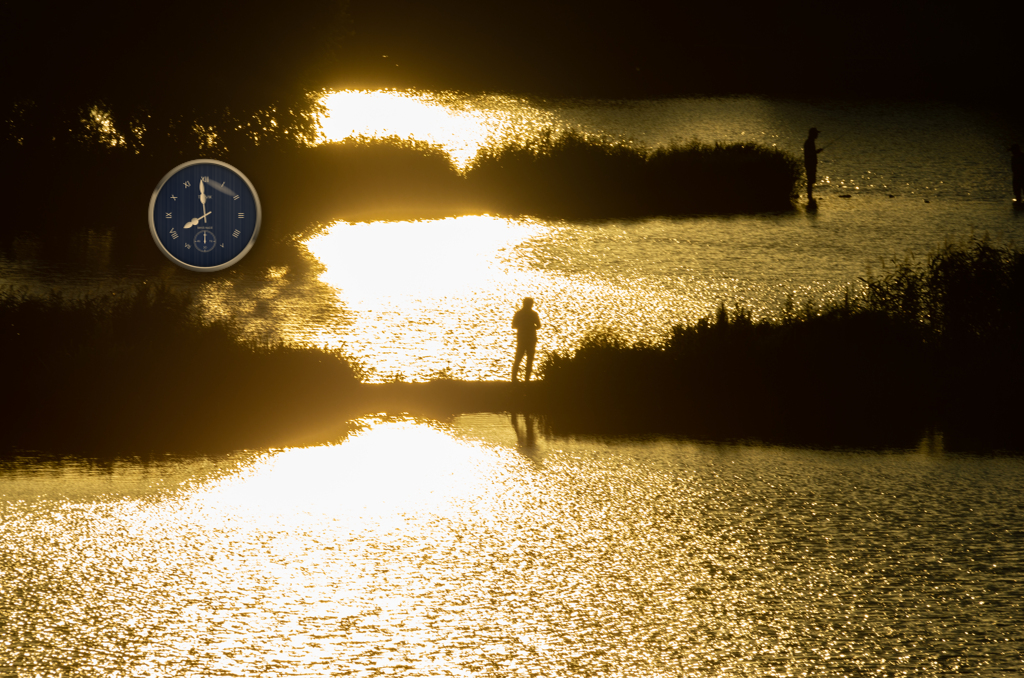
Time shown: 7:59
